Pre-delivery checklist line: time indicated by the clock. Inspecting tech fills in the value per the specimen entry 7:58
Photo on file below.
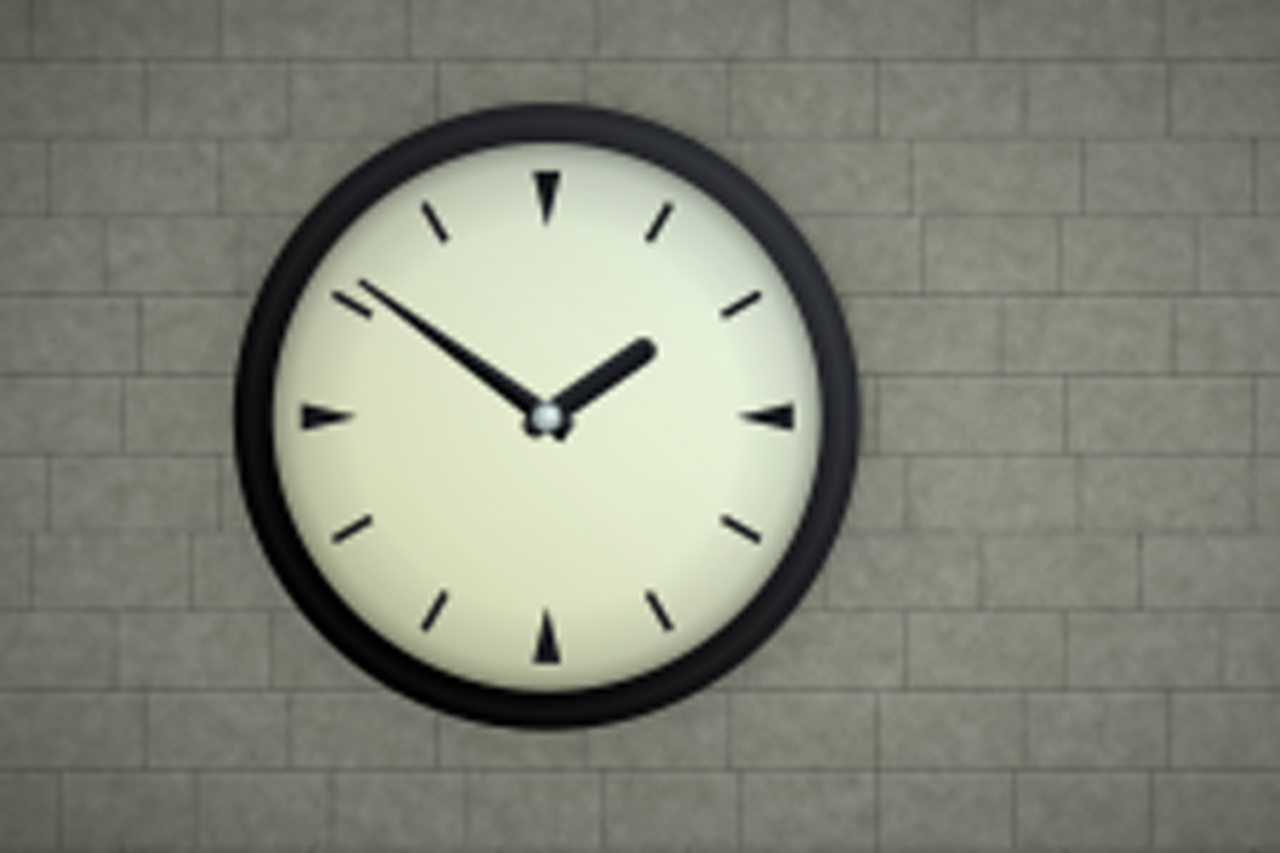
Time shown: 1:51
